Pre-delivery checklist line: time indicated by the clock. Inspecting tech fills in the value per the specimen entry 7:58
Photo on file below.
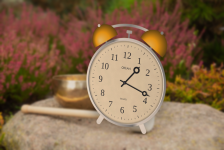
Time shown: 1:18
